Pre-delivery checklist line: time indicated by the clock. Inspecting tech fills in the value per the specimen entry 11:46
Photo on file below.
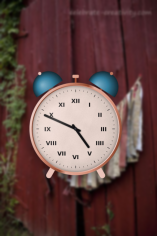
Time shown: 4:49
